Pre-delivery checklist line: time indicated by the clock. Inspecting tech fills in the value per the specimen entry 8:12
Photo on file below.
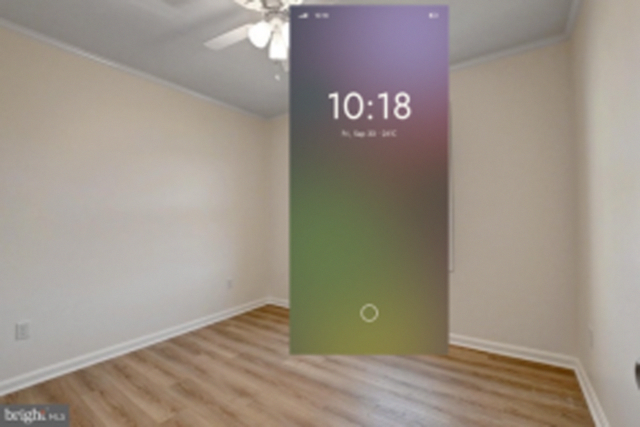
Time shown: 10:18
